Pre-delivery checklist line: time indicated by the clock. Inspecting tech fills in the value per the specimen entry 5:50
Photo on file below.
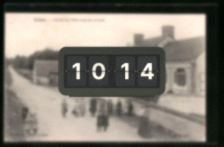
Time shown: 10:14
